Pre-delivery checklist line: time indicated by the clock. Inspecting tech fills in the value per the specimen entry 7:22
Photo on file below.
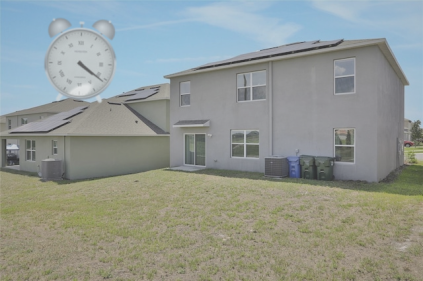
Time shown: 4:21
